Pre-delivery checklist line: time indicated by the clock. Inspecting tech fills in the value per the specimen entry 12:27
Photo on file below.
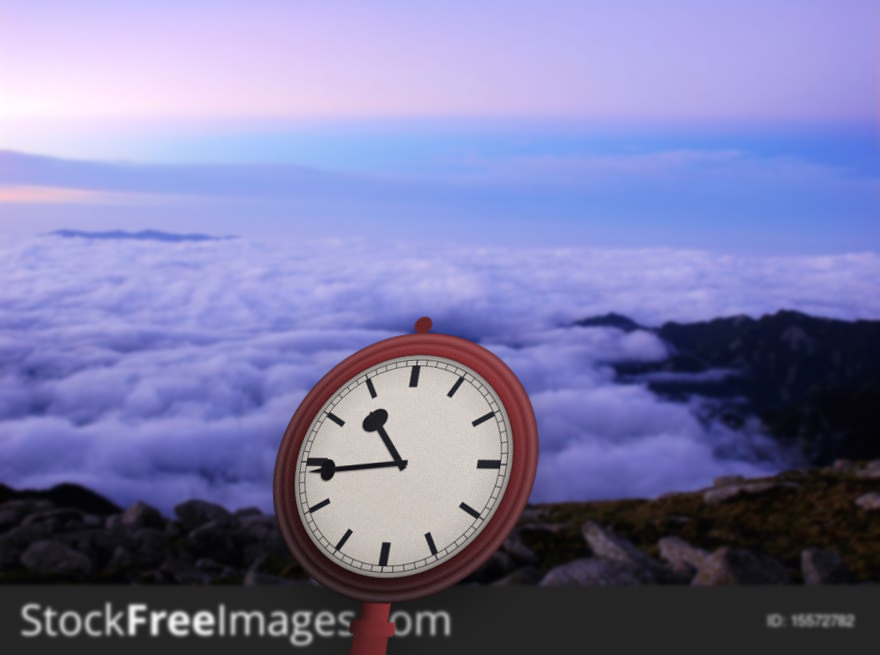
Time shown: 10:44
